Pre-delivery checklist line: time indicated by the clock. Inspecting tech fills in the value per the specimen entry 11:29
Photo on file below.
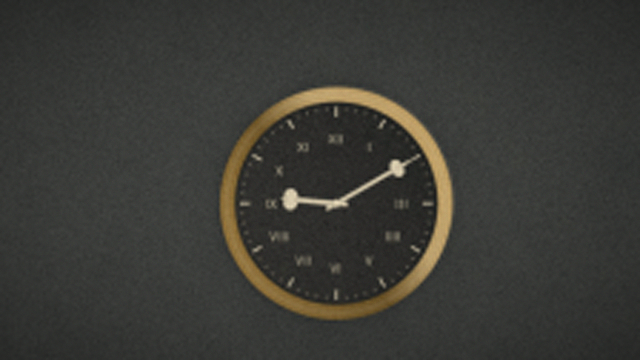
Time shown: 9:10
